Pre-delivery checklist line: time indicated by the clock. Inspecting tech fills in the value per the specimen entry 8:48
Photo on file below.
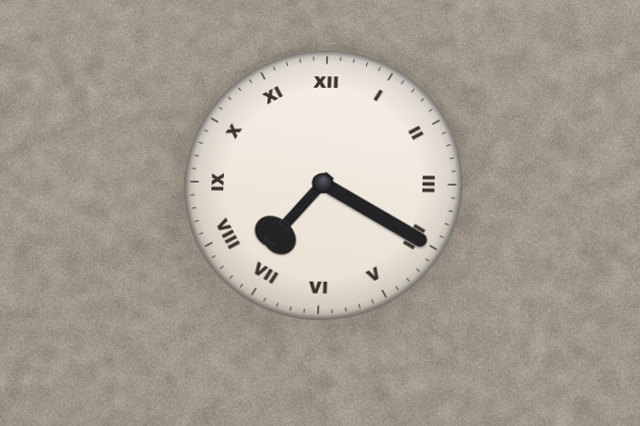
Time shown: 7:20
